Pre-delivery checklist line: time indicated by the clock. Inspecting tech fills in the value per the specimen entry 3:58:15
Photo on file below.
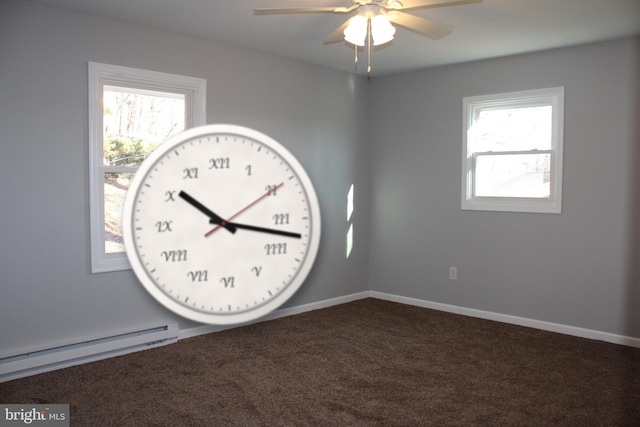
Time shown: 10:17:10
